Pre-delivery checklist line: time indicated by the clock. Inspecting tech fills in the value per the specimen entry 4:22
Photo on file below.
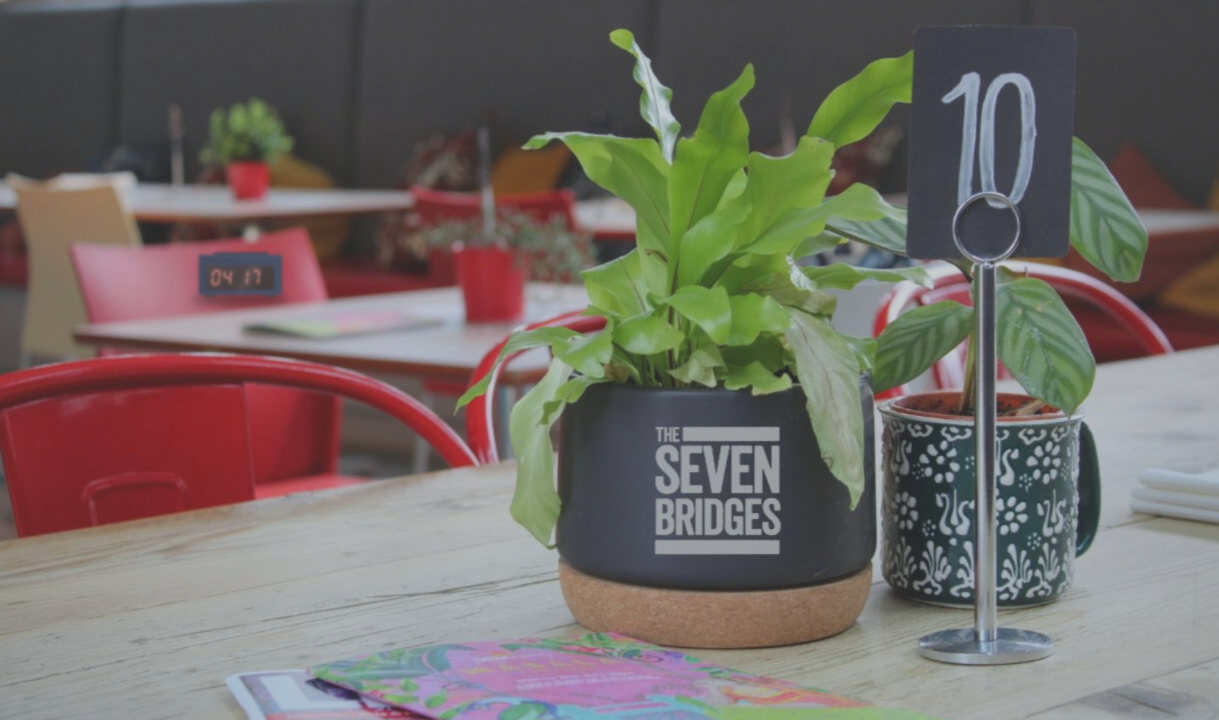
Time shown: 4:17
